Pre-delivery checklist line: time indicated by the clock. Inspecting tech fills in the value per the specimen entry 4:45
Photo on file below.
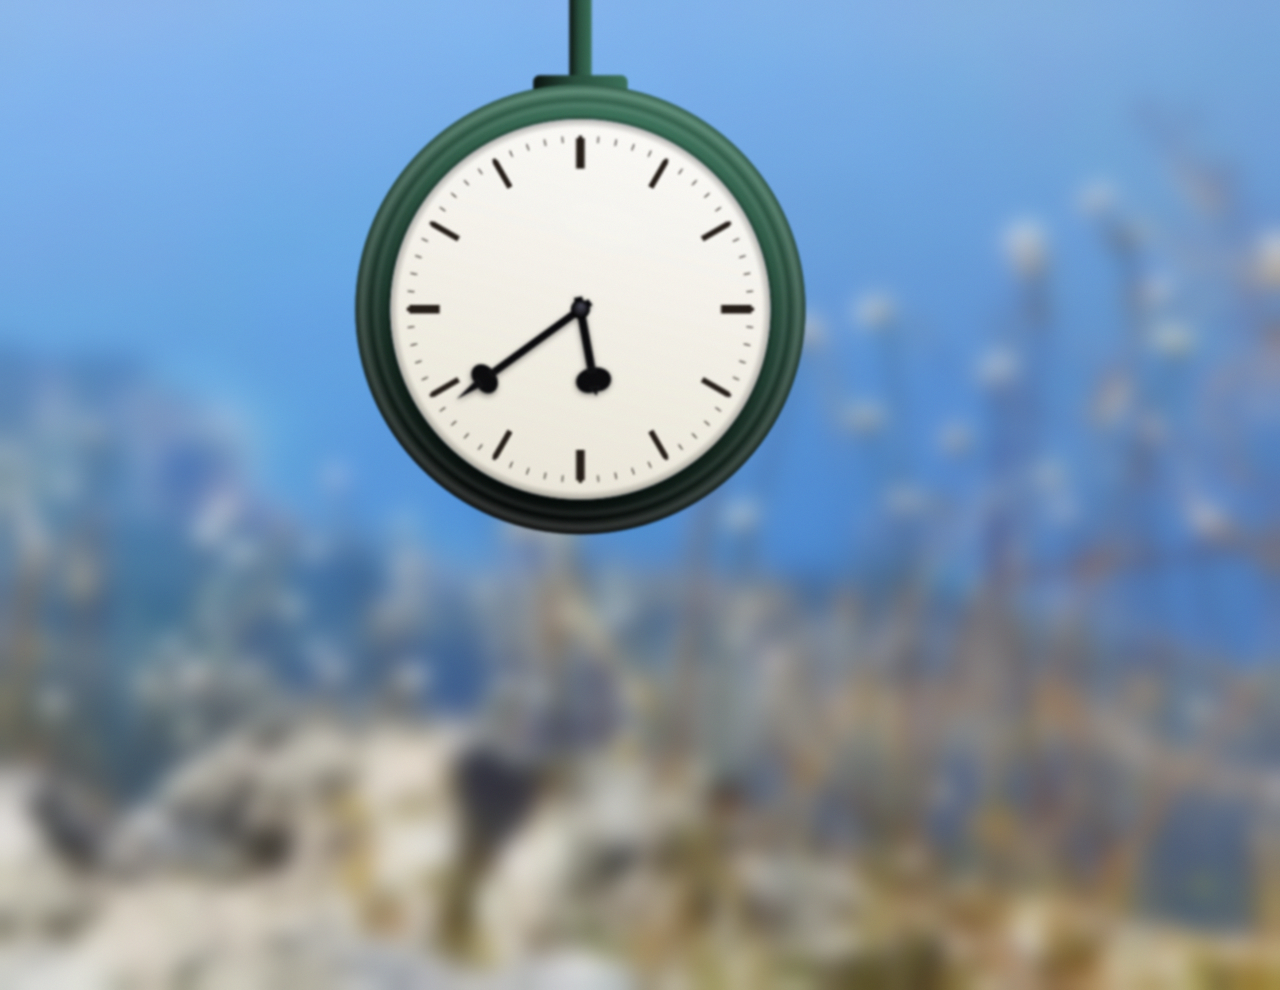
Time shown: 5:39
